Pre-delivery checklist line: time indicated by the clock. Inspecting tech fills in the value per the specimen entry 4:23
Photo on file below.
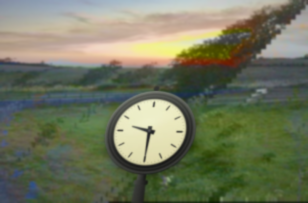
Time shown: 9:30
